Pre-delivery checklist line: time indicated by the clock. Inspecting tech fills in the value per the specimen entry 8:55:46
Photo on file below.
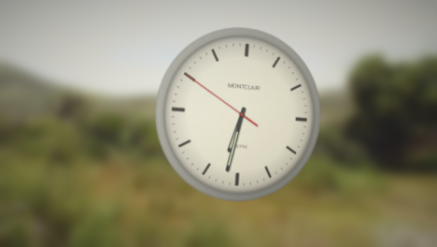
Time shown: 6:31:50
